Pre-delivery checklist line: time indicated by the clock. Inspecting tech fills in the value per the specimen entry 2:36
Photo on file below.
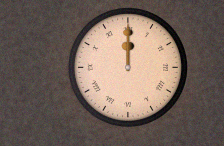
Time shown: 12:00
